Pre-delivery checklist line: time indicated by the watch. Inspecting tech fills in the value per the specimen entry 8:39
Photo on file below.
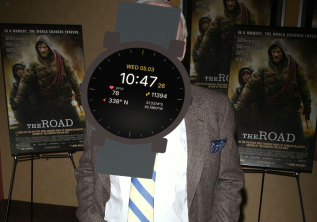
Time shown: 10:47
